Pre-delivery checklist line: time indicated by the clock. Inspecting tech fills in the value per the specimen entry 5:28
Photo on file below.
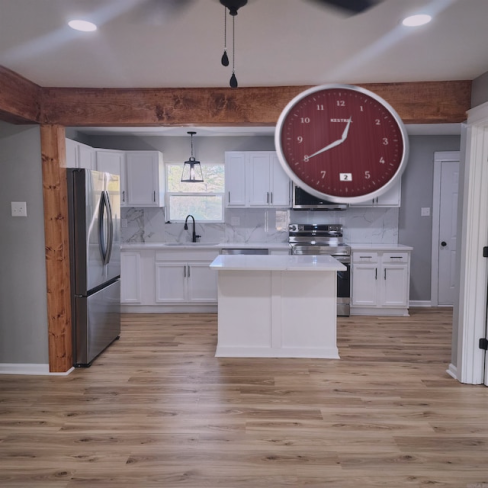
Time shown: 12:40
